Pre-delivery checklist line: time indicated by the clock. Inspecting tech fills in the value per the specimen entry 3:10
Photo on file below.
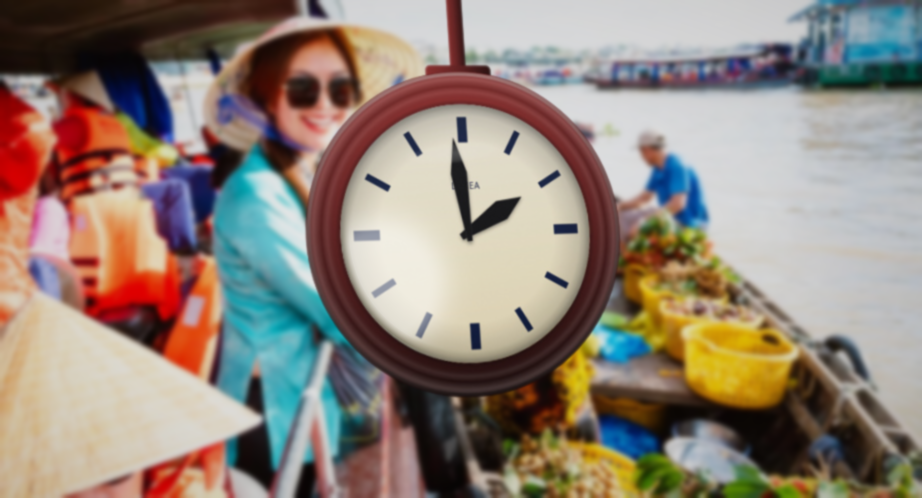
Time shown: 1:59
